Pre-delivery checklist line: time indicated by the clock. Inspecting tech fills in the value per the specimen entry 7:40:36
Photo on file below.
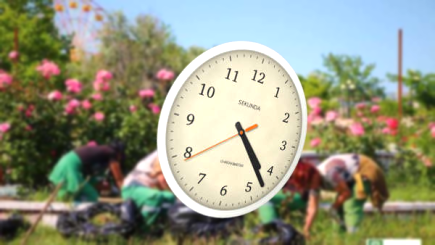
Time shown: 4:22:39
